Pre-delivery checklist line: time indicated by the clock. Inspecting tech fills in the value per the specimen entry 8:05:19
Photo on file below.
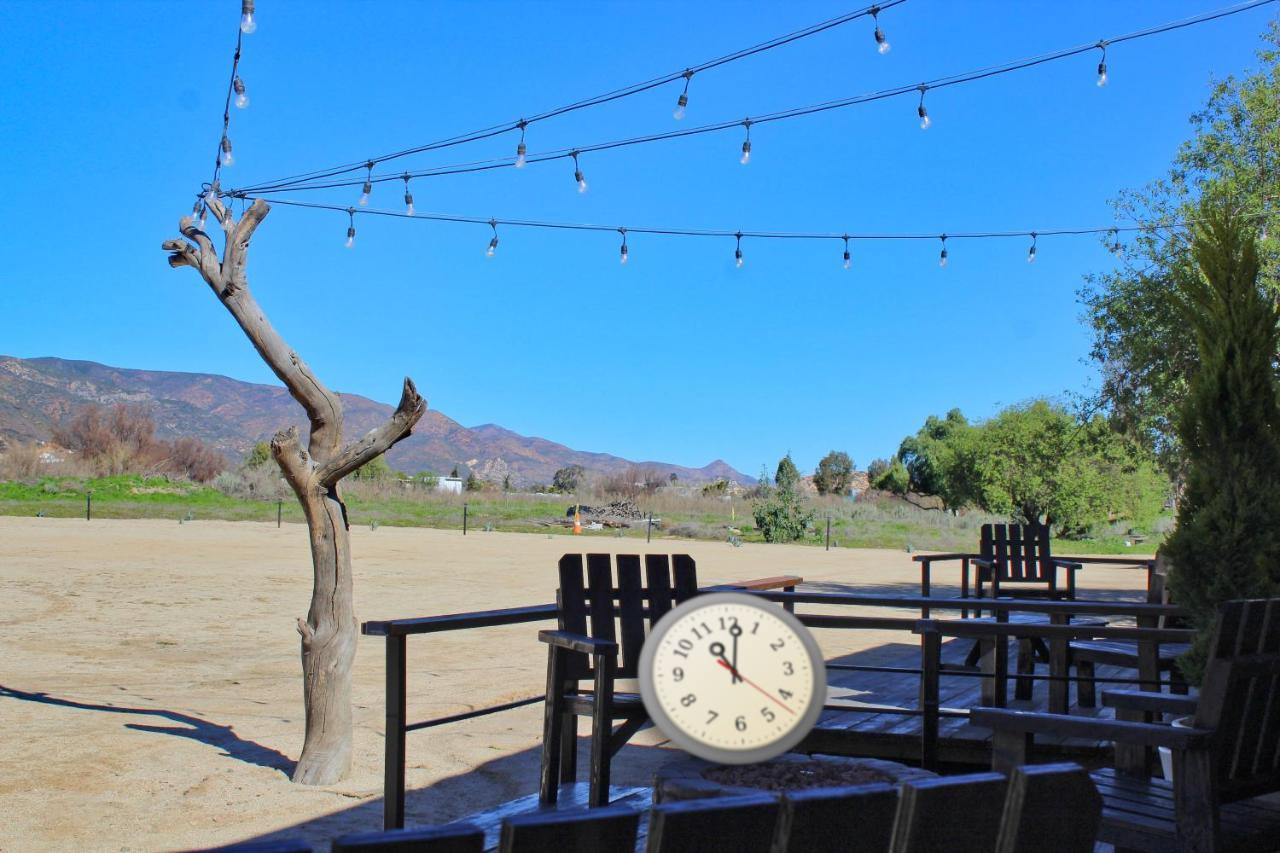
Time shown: 11:01:22
